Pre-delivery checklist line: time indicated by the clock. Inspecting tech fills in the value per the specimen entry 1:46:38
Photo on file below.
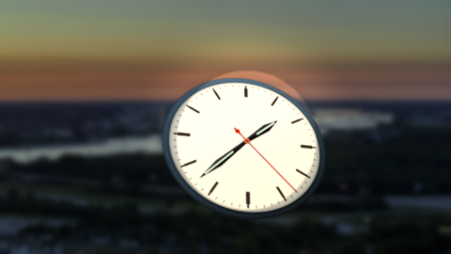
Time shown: 1:37:23
